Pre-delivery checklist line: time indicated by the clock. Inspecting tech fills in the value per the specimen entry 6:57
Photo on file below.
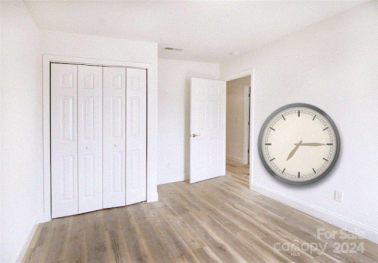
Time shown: 7:15
